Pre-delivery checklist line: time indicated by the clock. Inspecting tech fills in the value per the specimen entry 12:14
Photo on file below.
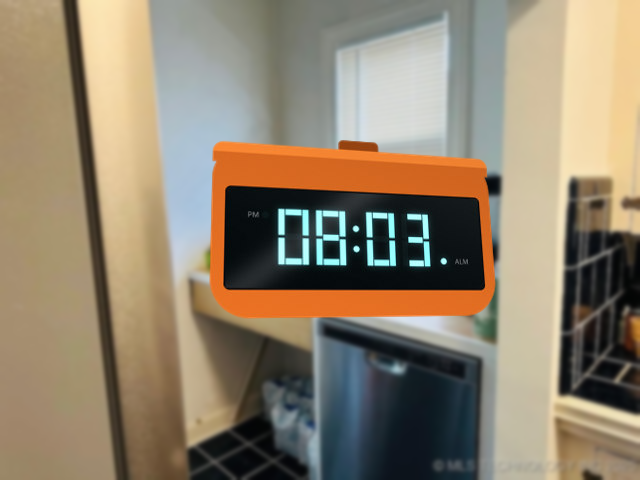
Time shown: 8:03
